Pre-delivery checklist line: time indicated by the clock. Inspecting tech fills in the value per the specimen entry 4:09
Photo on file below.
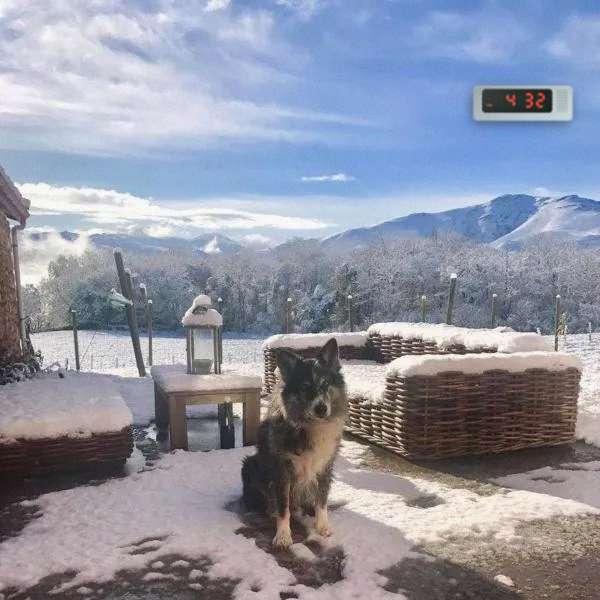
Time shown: 4:32
